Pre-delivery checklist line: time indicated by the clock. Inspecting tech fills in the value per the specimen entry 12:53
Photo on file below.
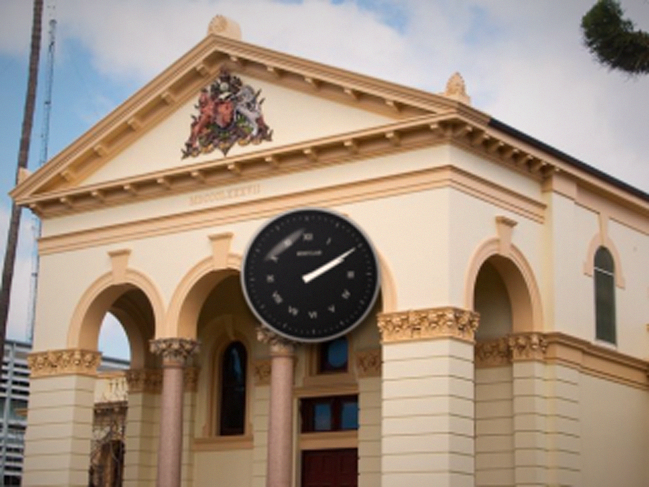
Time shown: 2:10
